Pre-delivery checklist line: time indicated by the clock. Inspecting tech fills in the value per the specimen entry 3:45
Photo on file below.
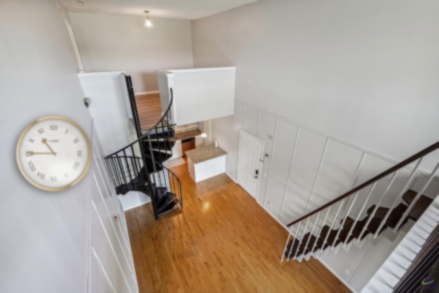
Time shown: 10:45
